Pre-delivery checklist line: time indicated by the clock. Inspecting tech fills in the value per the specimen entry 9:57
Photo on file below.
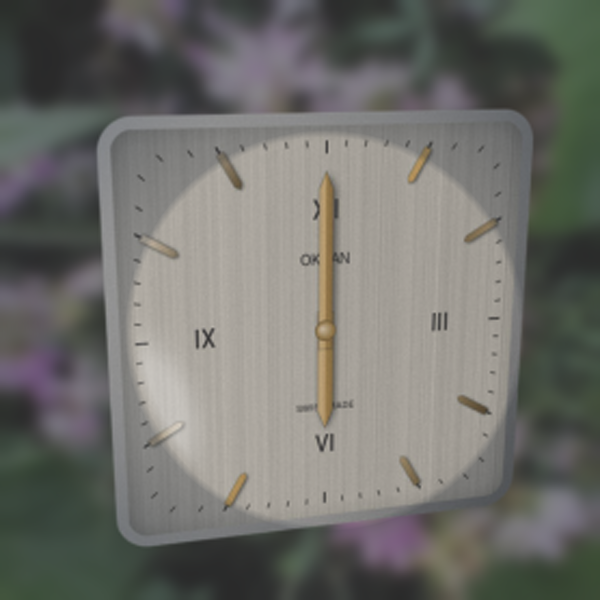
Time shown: 6:00
